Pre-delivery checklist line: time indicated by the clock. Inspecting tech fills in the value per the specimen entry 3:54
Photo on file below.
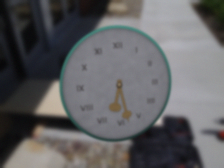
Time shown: 6:28
